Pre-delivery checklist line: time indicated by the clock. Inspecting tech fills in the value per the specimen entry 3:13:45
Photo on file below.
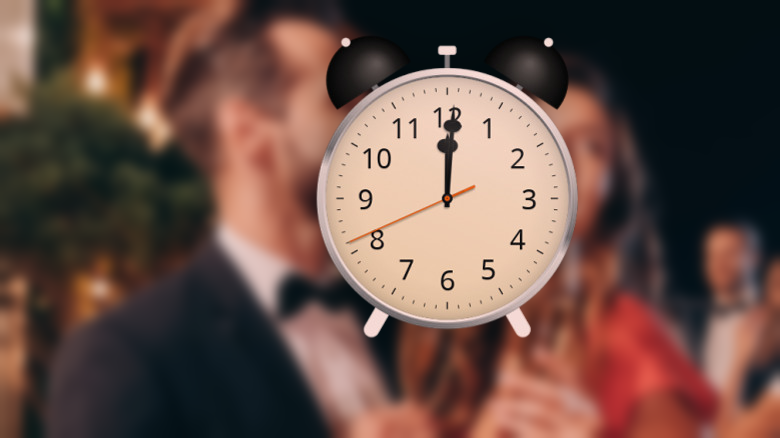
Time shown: 12:00:41
